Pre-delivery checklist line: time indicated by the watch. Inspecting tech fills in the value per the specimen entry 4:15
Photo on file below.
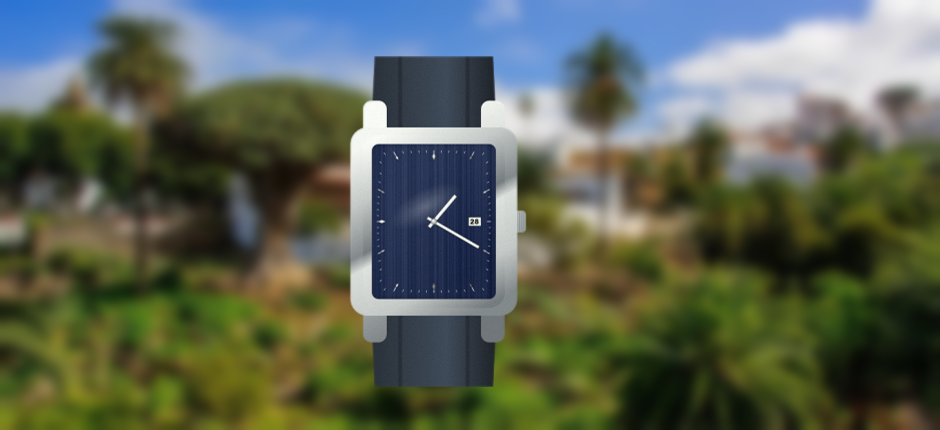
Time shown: 1:20
